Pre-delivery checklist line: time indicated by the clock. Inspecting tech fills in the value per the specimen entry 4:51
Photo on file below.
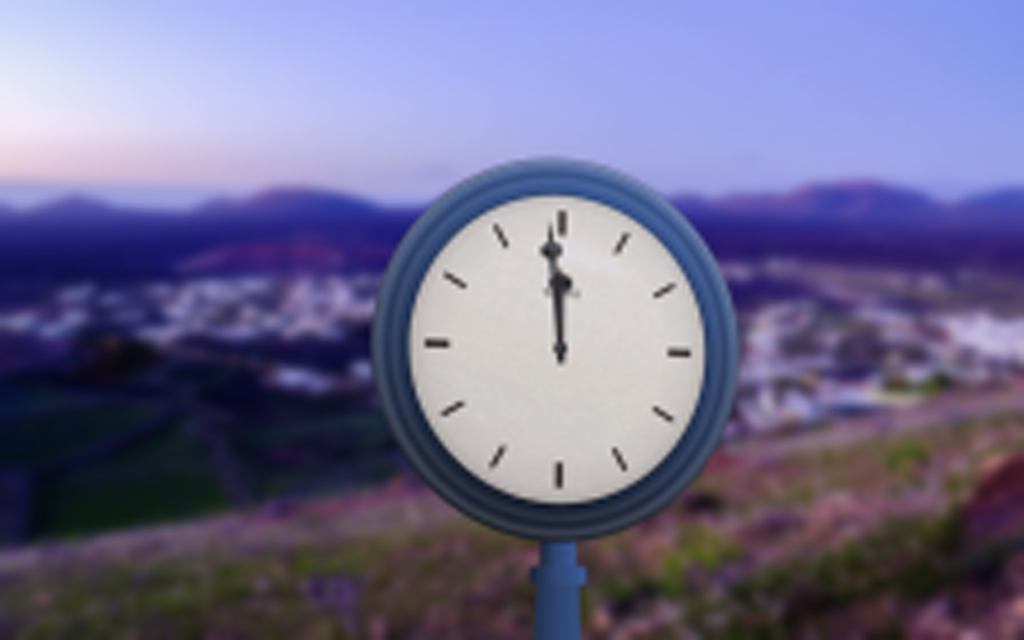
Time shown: 11:59
